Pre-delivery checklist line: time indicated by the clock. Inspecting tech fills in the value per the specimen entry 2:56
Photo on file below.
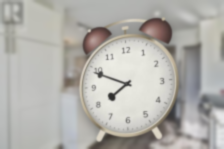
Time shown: 7:49
